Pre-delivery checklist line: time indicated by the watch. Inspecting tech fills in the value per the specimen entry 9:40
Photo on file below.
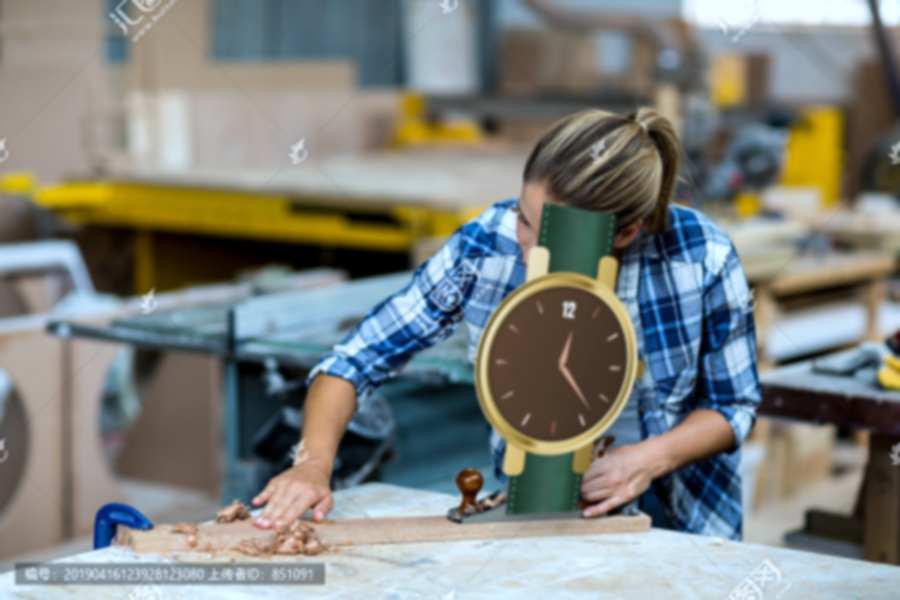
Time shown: 12:23
